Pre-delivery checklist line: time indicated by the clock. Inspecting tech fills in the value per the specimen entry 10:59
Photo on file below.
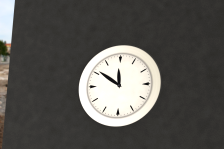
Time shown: 11:51
